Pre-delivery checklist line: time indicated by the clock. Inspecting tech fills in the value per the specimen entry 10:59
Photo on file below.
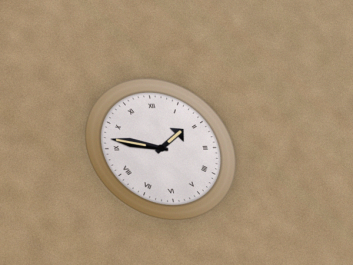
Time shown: 1:47
